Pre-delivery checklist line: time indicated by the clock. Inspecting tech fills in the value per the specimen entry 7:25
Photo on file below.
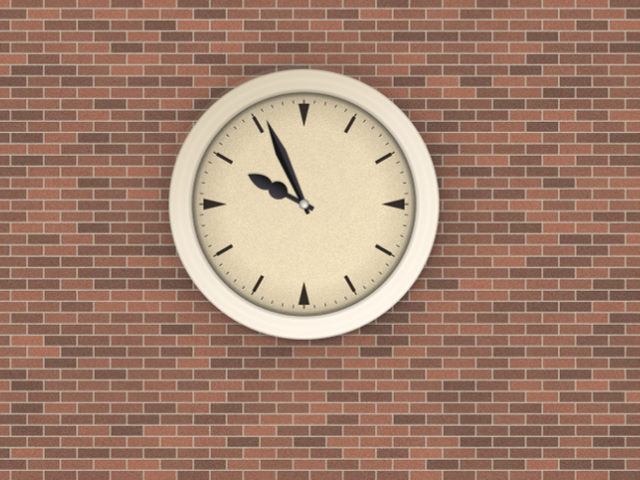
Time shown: 9:56
